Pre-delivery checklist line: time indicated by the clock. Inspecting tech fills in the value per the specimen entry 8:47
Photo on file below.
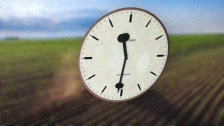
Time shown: 11:31
